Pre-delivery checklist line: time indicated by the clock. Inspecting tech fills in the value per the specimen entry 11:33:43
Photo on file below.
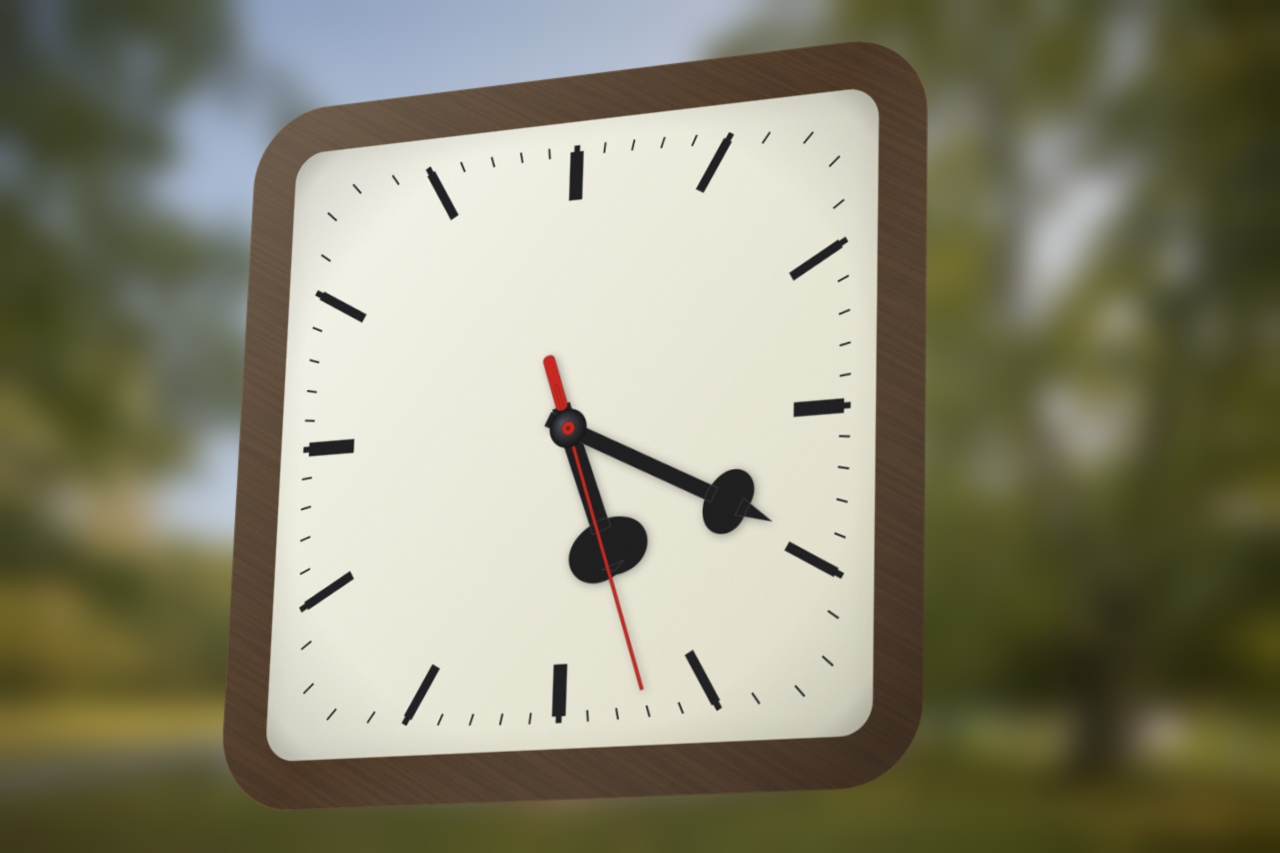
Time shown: 5:19:27
